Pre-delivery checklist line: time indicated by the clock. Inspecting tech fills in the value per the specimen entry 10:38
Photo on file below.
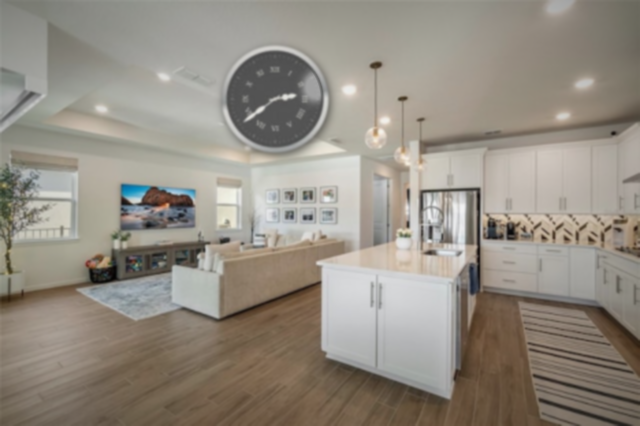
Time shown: 2:39
